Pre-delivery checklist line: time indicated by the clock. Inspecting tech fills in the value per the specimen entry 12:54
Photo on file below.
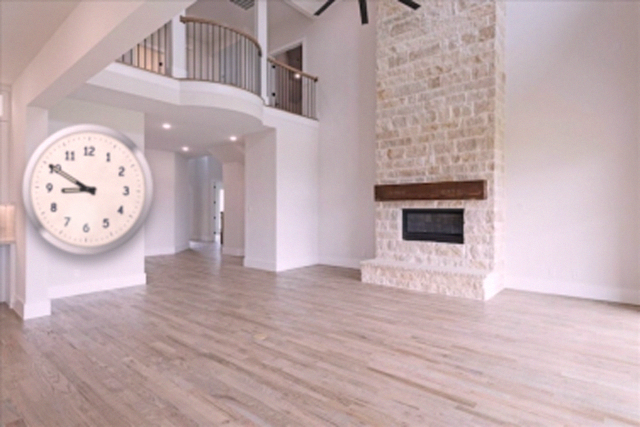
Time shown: 8:50
